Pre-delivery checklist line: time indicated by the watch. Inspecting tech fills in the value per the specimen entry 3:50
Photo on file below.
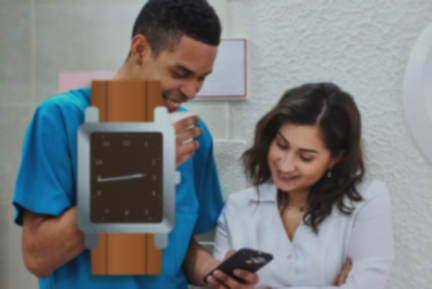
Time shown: 2:44
